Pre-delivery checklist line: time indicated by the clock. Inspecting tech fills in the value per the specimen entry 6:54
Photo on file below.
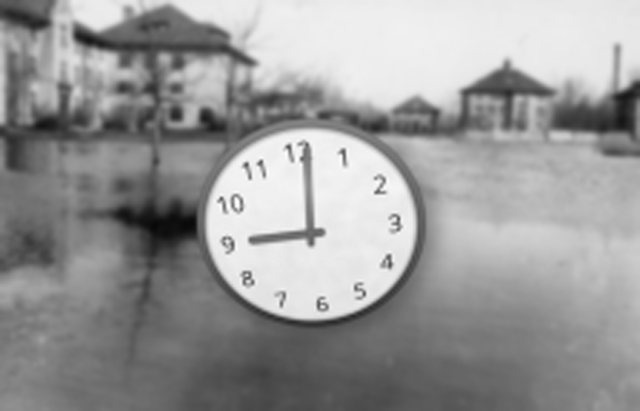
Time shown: 9:01
